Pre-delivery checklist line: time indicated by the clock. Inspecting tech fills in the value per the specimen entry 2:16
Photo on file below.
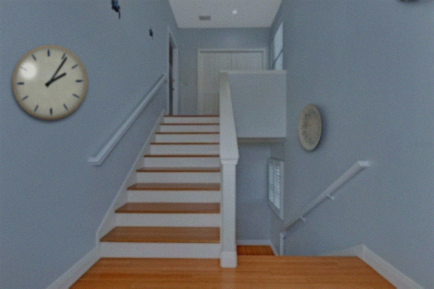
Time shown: 2:06
